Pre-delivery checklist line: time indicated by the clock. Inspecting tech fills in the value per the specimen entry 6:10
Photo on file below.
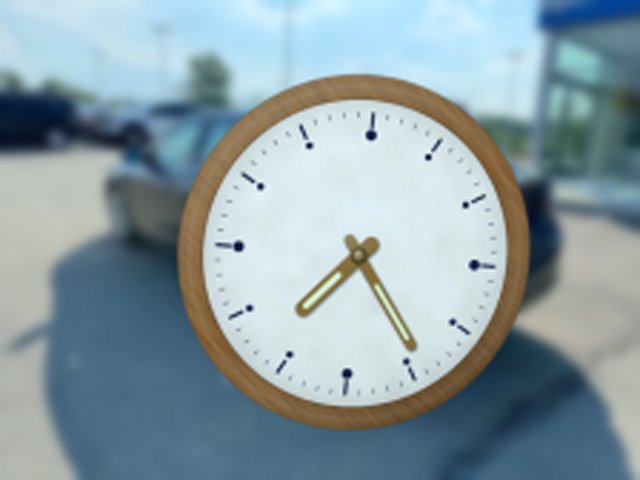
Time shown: 7:24
